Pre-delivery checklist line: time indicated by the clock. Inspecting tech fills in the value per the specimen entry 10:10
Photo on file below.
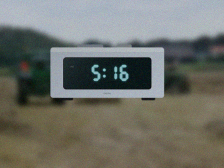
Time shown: 5:16
